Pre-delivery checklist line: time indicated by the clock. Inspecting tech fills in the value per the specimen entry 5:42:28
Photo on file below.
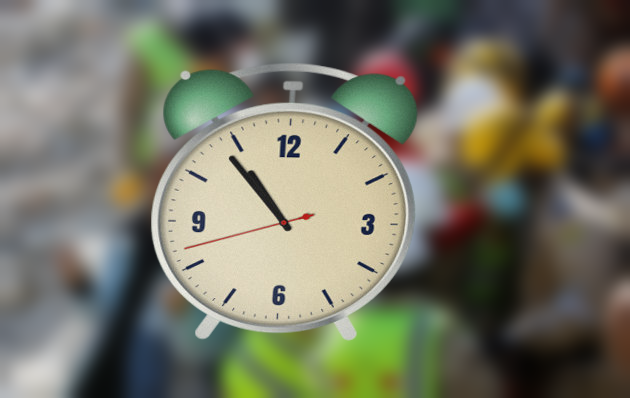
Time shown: 10:53:42
